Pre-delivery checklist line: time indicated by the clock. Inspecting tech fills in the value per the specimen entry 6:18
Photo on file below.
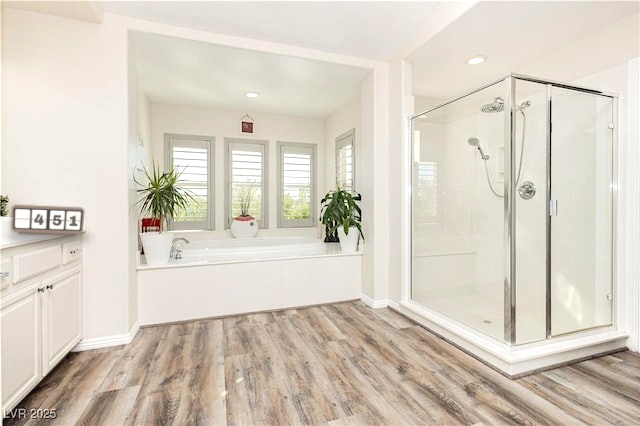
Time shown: 4:51
